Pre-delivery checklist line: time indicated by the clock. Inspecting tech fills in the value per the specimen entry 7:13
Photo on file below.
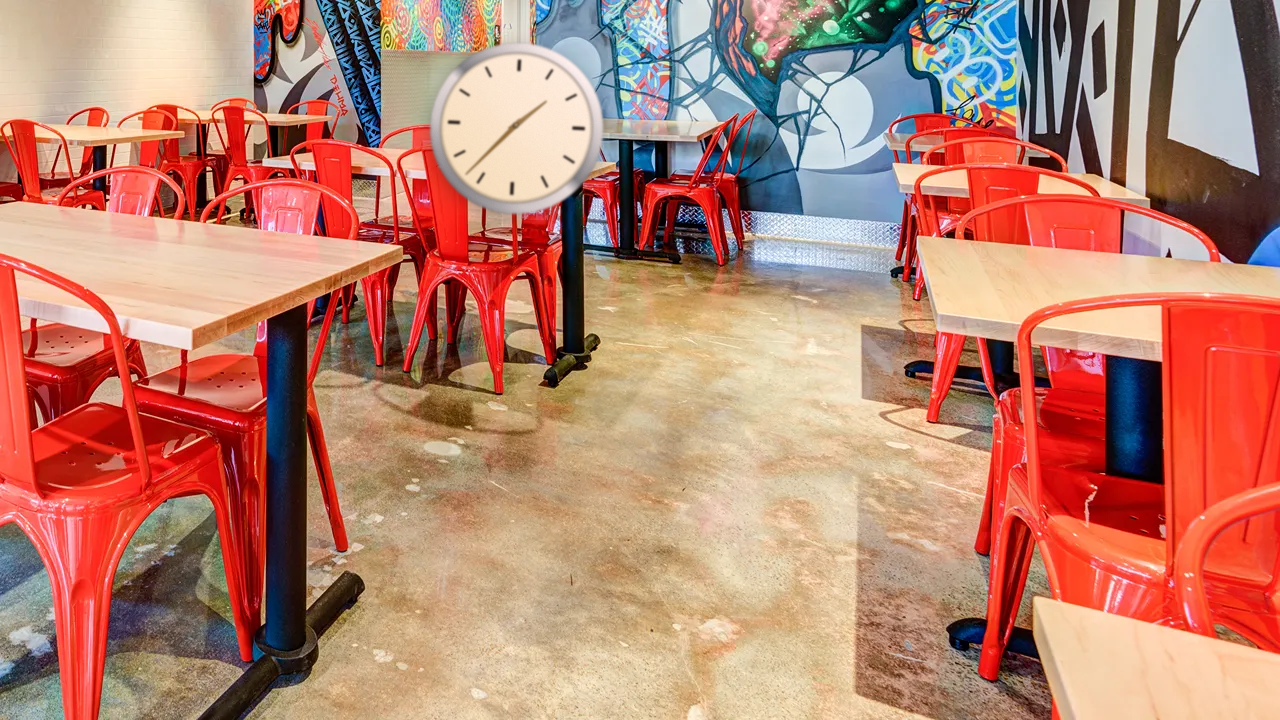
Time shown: 1:37
